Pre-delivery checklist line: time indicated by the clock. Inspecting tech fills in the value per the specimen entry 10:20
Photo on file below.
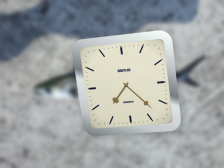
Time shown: 7:23
